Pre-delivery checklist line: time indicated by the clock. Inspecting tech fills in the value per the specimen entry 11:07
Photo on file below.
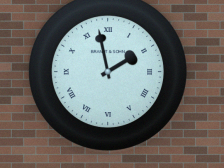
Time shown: 1:58
